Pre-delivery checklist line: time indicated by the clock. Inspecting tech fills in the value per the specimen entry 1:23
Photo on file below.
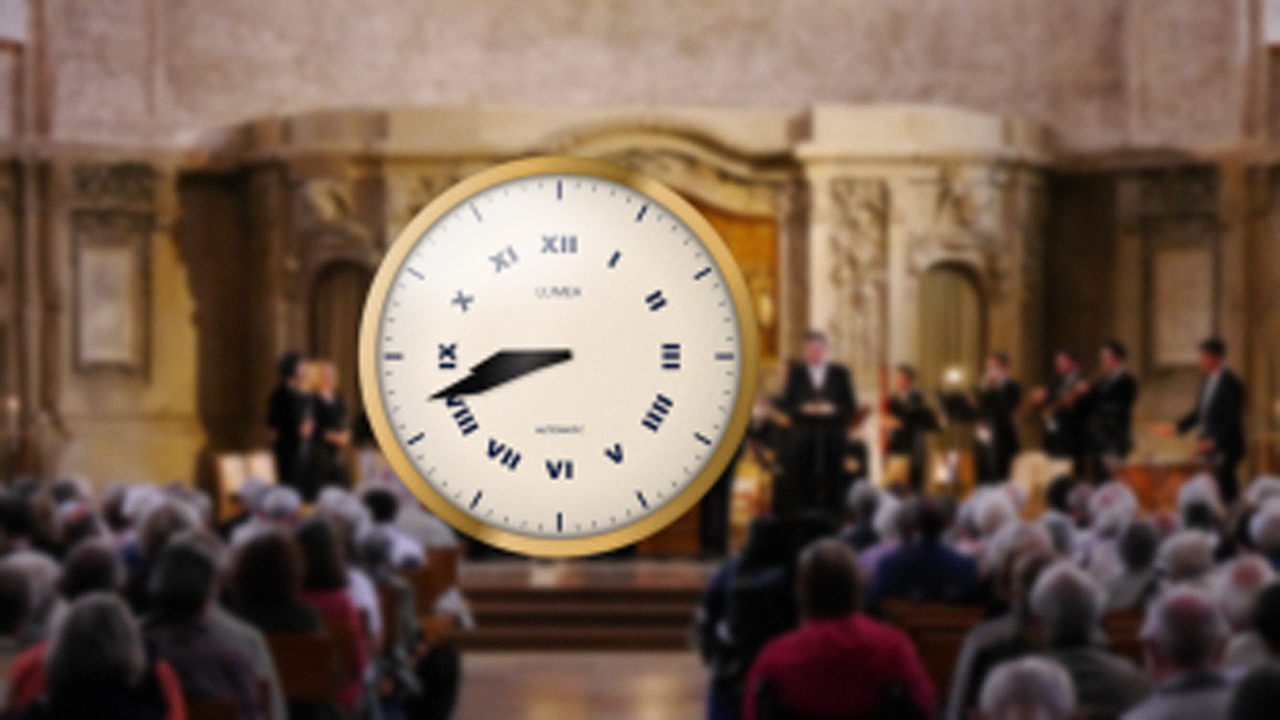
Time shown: 8:42
